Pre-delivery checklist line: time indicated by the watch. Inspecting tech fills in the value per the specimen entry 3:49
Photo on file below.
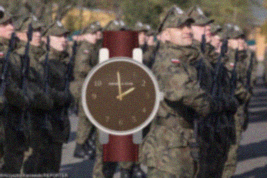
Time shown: 1:59
